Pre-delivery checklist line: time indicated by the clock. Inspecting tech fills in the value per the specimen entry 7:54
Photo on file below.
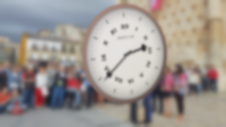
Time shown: 2:39
